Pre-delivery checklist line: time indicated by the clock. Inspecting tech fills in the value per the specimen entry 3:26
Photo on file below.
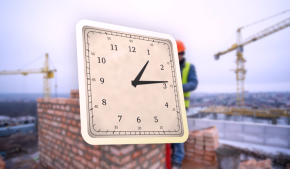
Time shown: 1:14
